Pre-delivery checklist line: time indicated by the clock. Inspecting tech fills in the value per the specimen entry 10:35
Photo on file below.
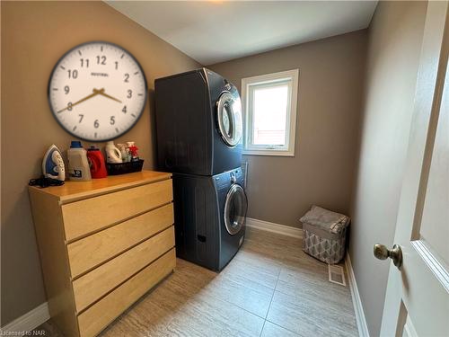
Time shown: 3:40
